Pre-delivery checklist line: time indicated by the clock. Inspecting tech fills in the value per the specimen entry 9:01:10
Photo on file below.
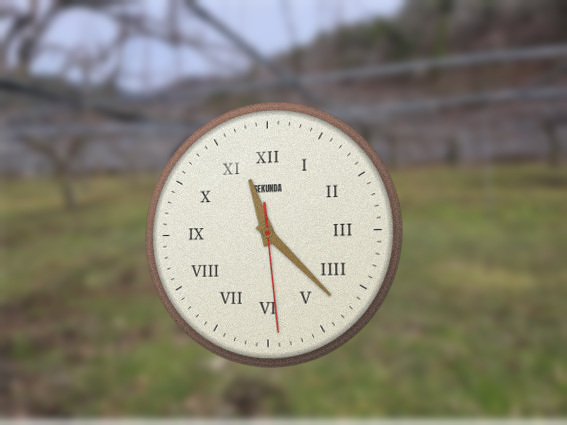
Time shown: 11:22:29
